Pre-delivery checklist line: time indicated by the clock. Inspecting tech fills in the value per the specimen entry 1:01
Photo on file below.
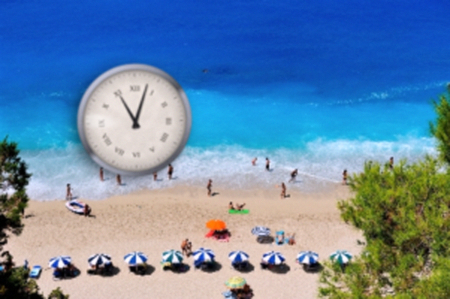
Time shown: 11:03
